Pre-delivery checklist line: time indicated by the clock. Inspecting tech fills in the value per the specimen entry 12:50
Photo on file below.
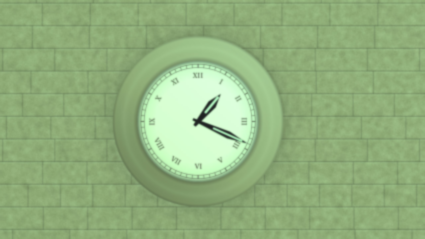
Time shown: 1:19
